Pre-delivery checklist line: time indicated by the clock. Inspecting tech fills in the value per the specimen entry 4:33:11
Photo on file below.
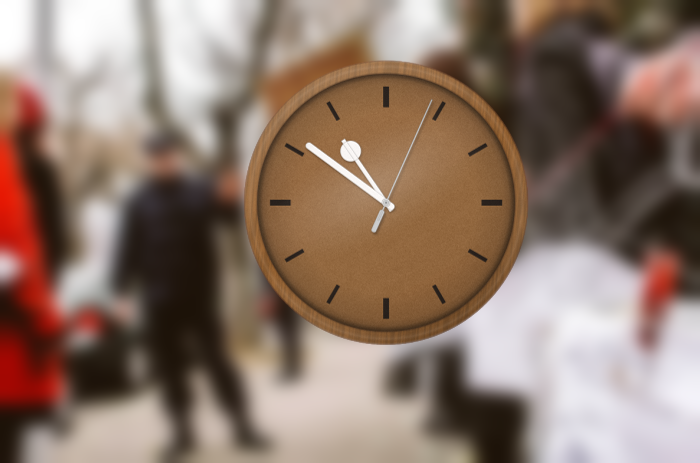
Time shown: 10:51:04
